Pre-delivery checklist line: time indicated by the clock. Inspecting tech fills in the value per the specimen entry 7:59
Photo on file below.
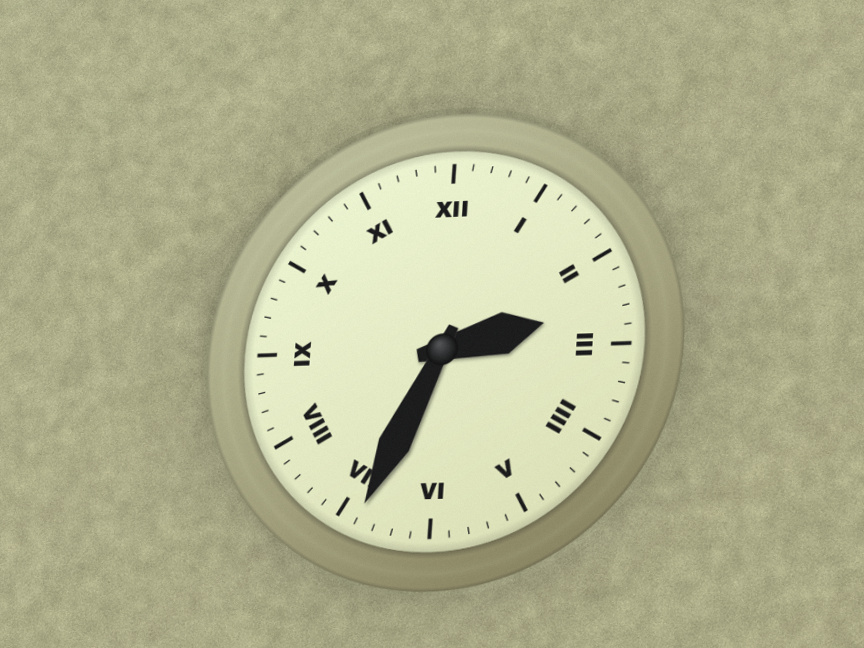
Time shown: 2:34
